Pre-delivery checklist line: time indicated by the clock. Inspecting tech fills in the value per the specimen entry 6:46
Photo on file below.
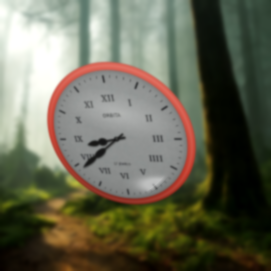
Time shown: 8:39
